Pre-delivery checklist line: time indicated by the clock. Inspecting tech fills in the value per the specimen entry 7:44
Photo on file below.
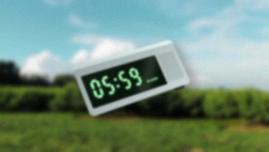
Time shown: 5:59
